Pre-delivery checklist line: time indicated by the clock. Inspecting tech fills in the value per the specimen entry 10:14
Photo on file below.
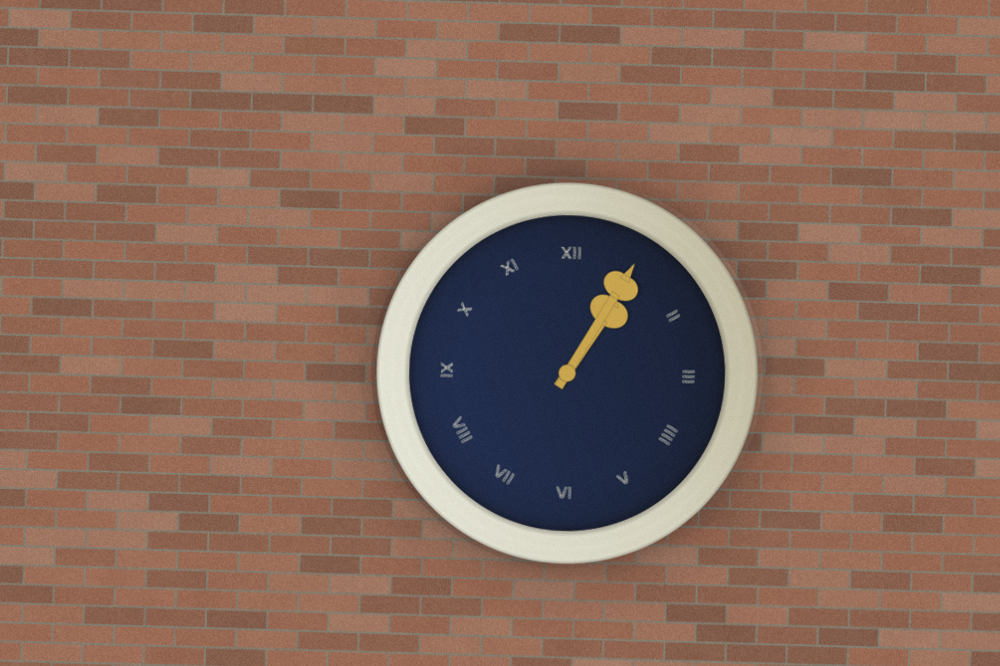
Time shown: 1:05
